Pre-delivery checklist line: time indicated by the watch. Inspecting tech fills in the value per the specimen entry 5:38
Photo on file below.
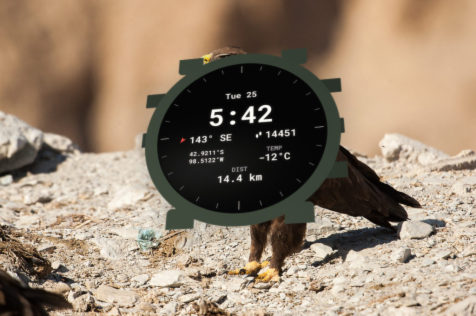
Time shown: 5:42
